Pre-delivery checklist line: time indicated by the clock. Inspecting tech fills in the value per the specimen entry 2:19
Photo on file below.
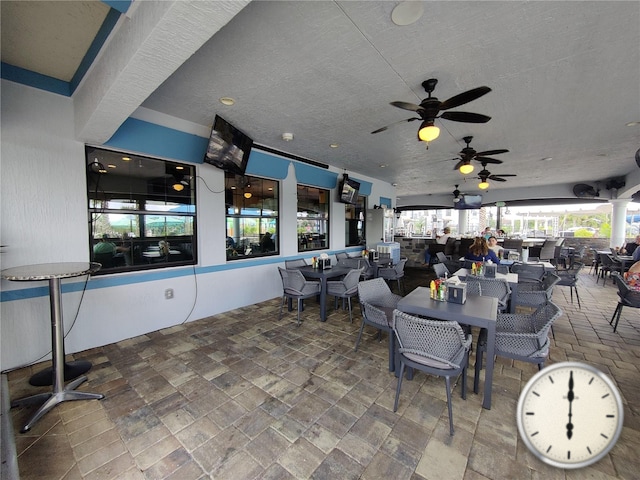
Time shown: 6:00
